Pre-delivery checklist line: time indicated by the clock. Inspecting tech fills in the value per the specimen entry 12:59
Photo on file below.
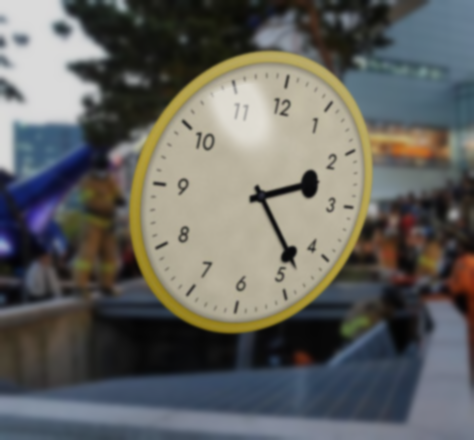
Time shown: 2:23
